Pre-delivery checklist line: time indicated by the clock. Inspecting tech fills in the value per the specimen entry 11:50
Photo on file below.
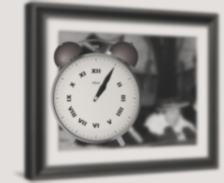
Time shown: 1:05
